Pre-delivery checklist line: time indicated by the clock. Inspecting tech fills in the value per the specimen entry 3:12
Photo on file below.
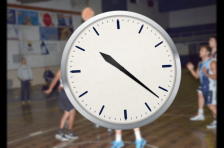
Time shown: 10:22
